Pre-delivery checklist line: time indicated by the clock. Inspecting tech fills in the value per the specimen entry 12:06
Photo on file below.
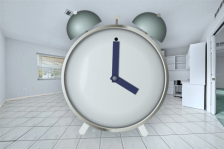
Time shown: 4:00
